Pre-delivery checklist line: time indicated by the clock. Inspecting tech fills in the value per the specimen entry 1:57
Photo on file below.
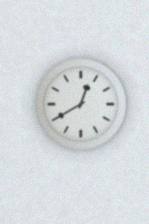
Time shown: 12:40
